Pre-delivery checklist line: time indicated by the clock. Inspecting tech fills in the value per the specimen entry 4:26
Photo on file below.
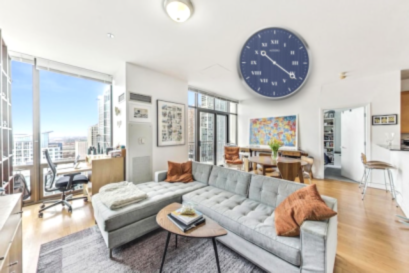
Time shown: 10:21
